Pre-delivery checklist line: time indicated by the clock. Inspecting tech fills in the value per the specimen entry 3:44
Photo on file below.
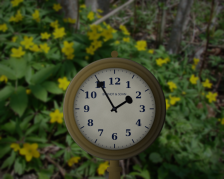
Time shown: 1:55
